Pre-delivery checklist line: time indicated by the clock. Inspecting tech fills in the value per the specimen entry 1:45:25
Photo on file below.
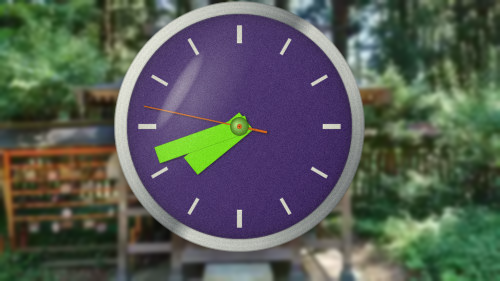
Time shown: 7:41:47
